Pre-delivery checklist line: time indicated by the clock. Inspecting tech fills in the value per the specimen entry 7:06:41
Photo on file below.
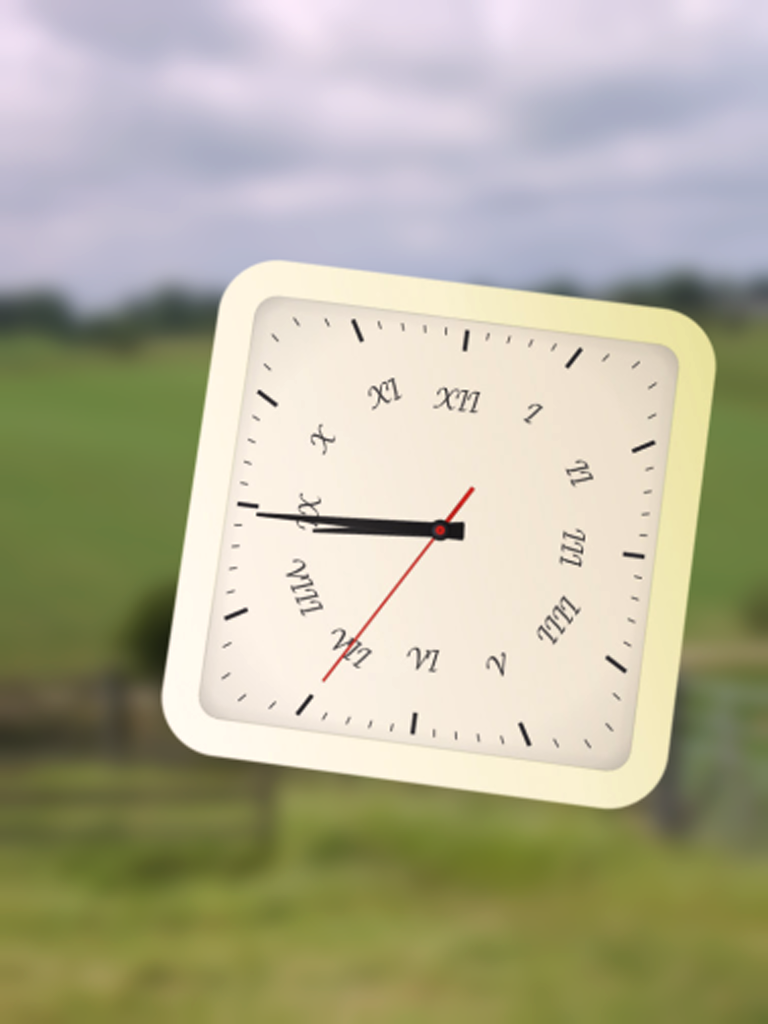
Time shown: 8:44:35
